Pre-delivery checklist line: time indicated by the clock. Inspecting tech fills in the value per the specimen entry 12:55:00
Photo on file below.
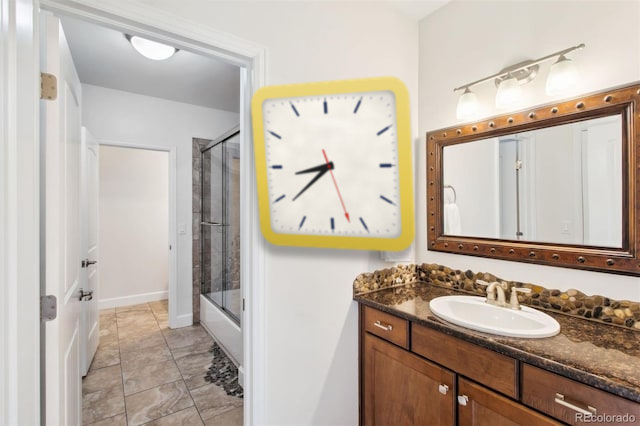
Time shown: 8:38:27
